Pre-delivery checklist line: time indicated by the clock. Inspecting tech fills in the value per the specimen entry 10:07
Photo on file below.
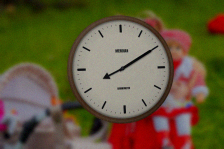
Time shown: 8:10
